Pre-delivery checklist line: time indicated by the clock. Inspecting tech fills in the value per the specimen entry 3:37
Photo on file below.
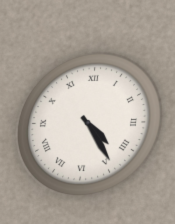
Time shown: 4:24
